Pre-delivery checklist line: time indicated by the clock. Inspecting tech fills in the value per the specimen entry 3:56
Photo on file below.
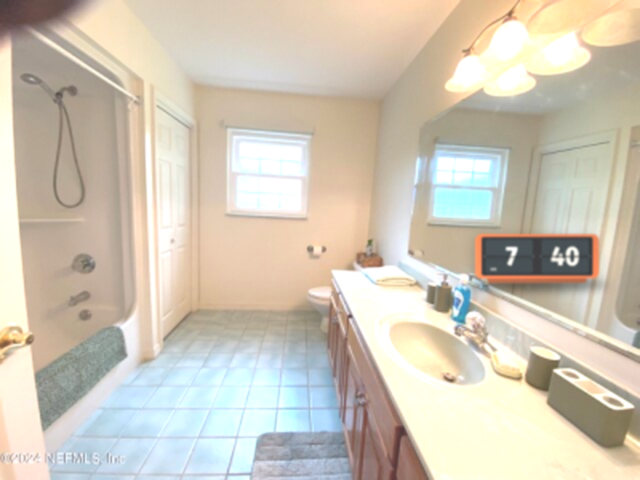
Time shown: 7:40
